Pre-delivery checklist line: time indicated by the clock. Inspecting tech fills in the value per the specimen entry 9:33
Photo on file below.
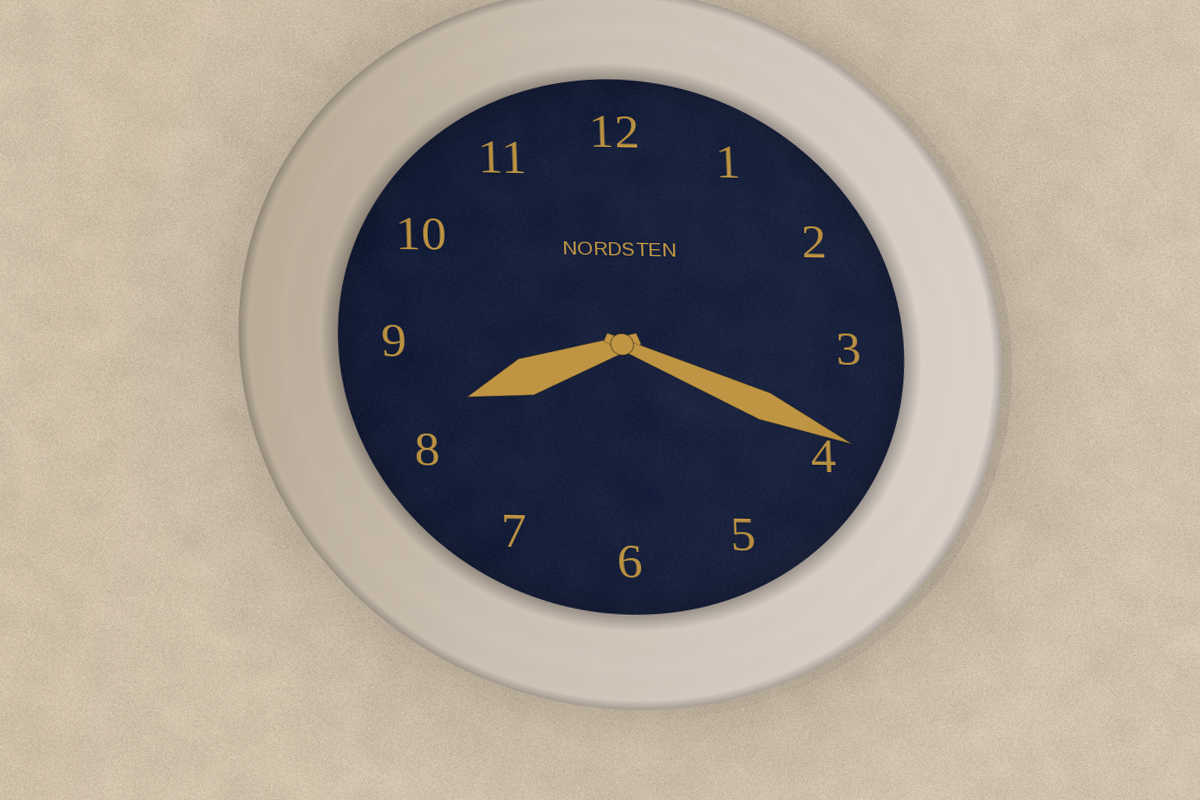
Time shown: 8:19
